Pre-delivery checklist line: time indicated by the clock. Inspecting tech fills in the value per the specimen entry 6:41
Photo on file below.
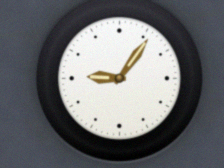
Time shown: 9:06
